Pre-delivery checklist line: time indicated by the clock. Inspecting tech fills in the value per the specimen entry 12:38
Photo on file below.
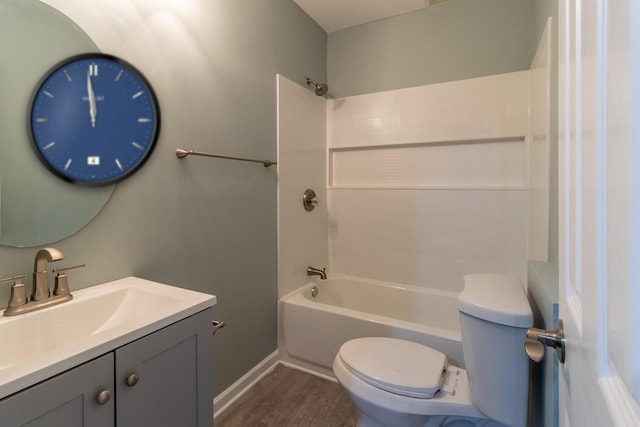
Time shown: 11:59
